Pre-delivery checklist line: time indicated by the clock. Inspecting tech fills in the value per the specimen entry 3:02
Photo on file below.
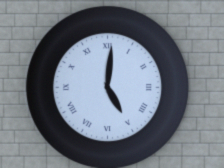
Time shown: 5:01
